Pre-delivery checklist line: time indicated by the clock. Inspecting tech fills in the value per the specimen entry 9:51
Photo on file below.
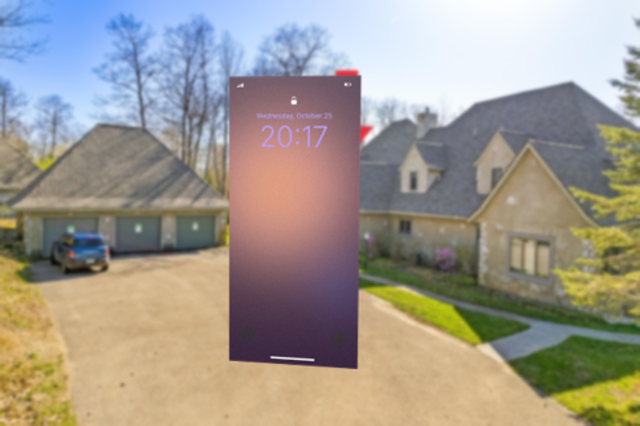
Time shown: 20:17
